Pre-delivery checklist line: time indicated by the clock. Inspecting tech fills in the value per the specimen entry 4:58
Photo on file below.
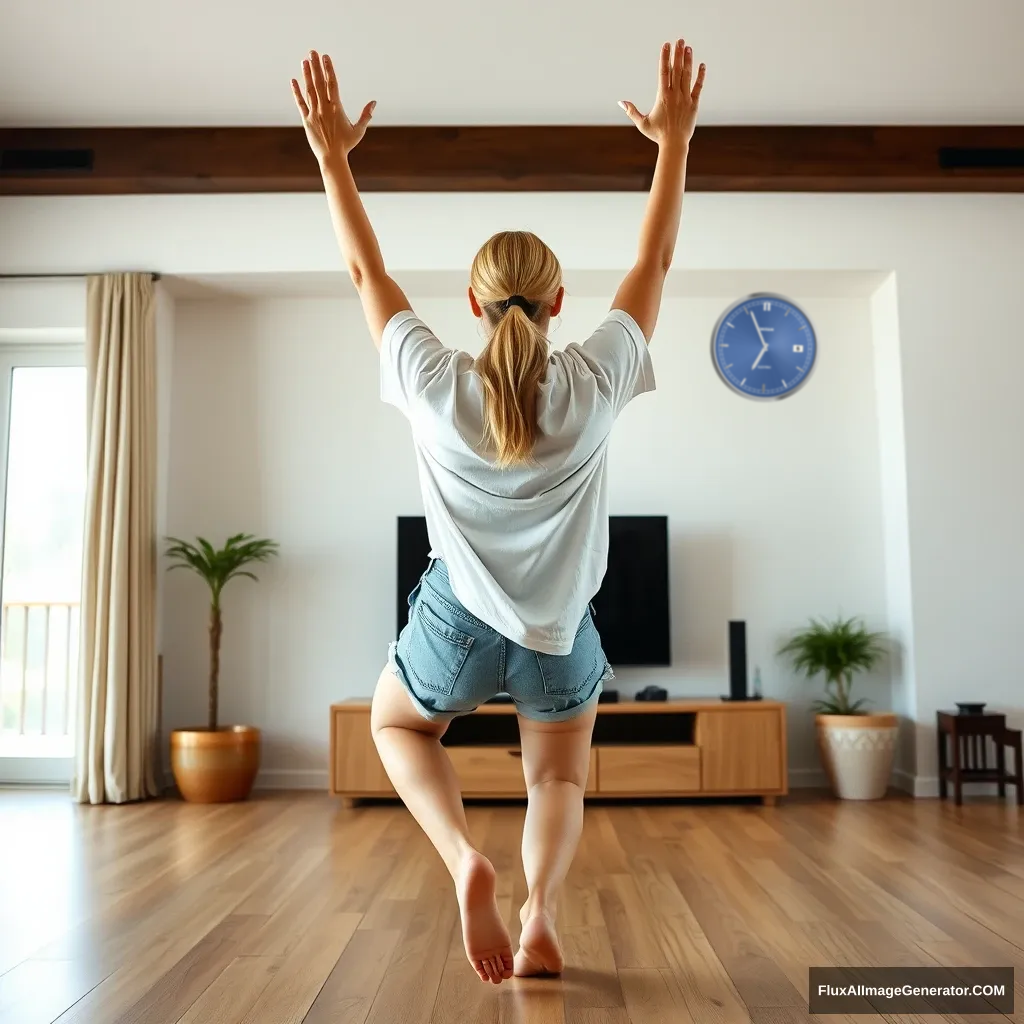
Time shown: 6:56
